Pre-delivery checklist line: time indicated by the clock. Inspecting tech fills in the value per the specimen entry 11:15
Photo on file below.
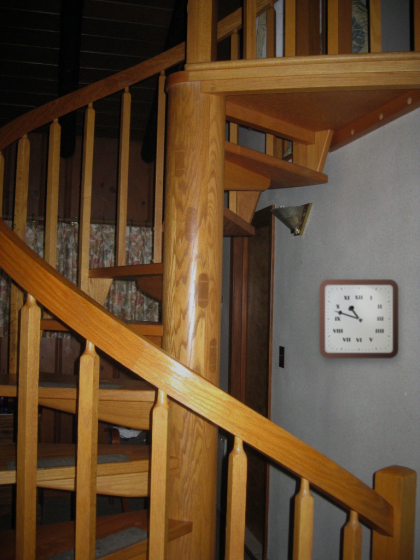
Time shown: 10:48
